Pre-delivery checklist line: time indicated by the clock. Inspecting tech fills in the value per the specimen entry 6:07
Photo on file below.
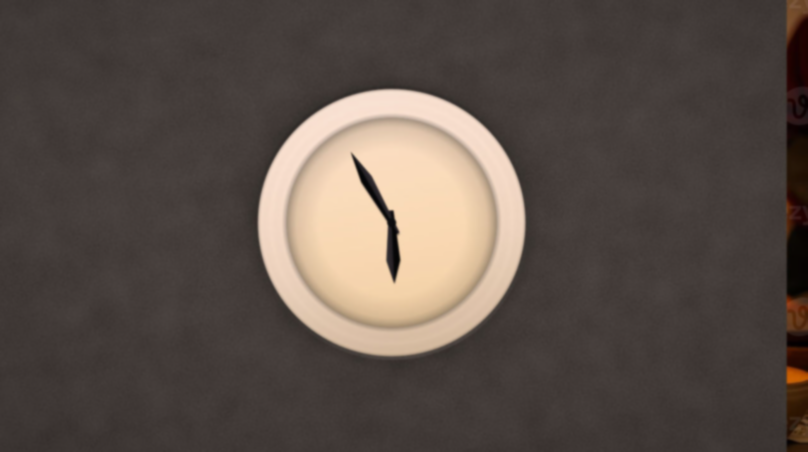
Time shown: 5:55
